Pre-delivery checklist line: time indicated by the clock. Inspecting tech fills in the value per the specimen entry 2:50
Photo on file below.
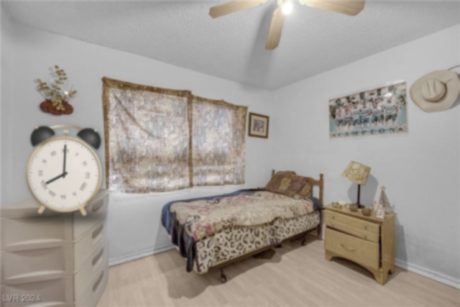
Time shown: 8:00
